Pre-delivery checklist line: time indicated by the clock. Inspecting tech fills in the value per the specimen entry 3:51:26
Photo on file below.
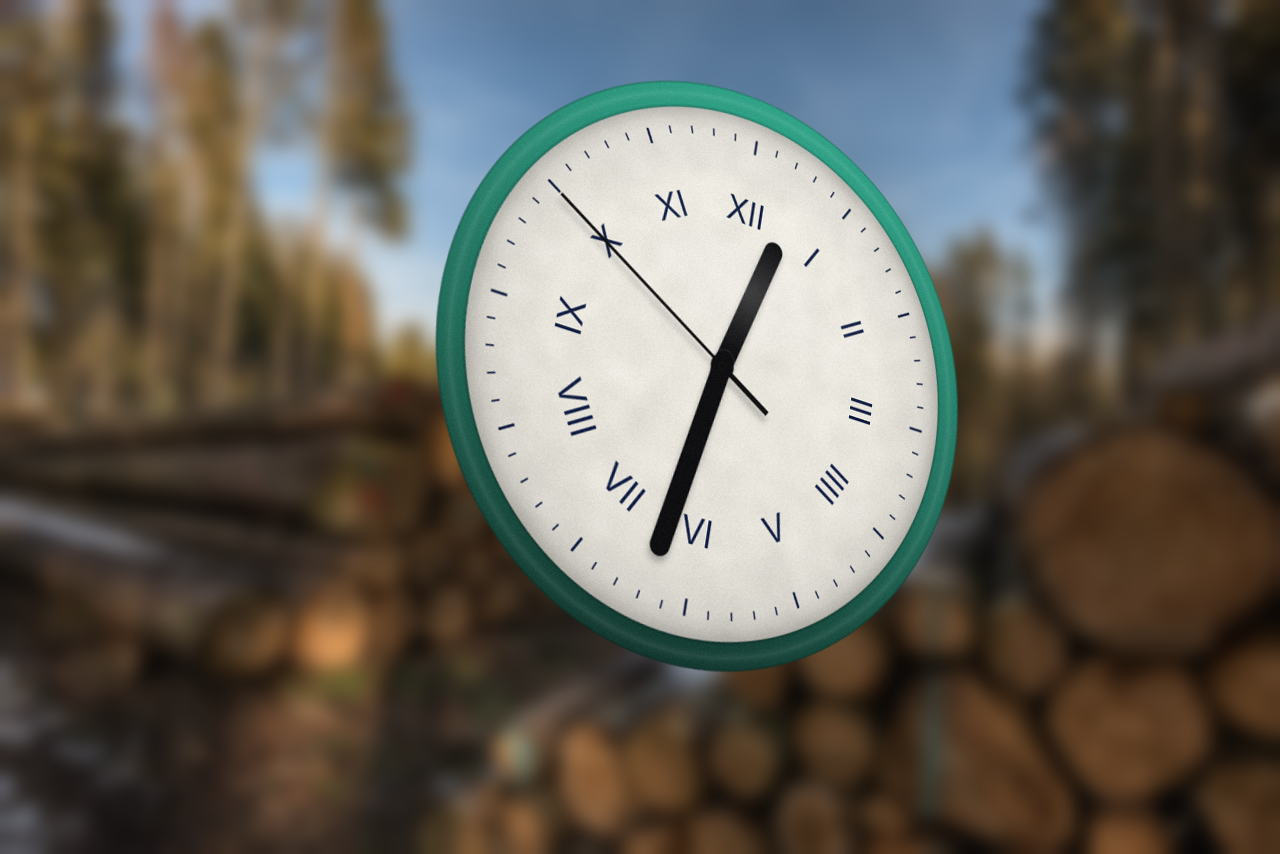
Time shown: 12:31:50
